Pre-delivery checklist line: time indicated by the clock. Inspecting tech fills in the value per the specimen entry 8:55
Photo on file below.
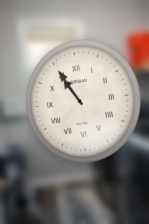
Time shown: 10:55
